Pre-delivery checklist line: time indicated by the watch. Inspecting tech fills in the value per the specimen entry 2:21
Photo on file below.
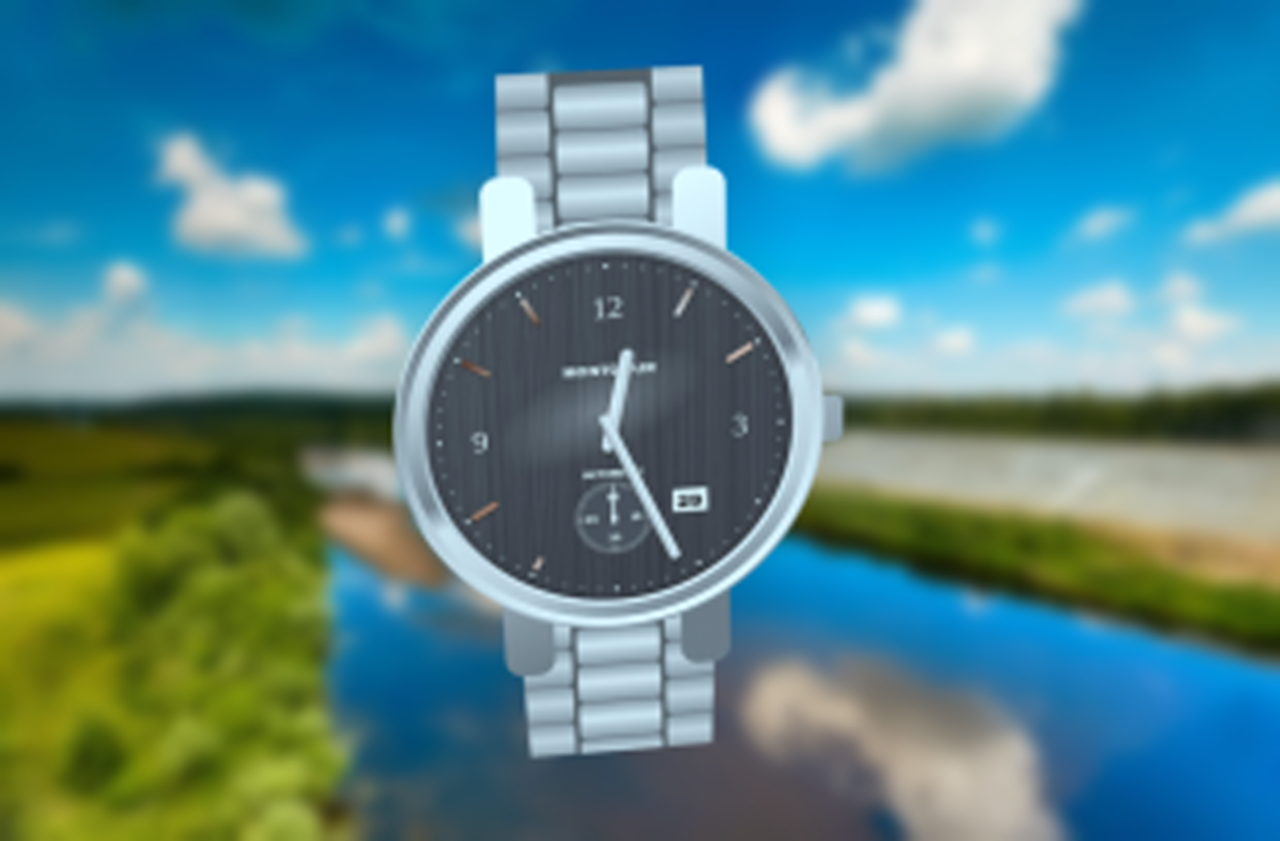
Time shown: 12:26
